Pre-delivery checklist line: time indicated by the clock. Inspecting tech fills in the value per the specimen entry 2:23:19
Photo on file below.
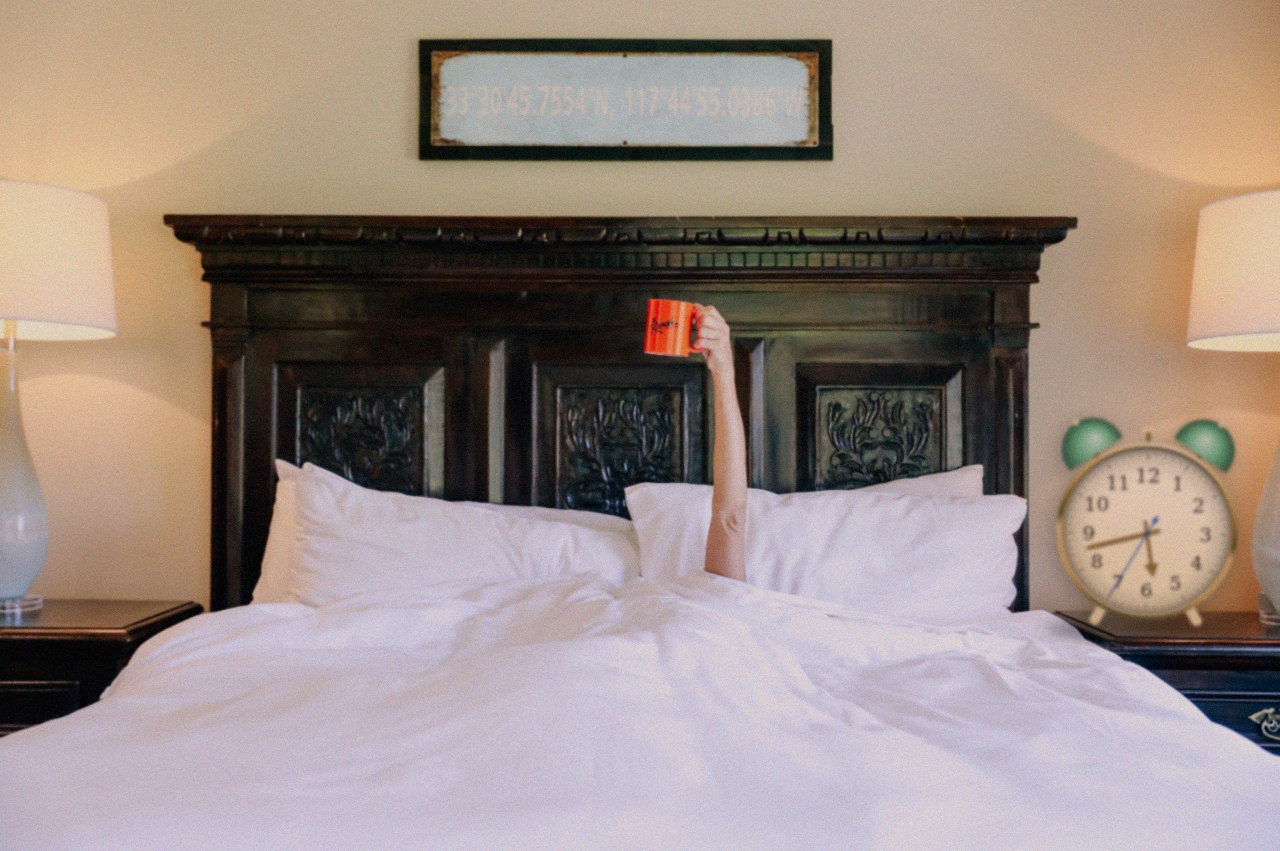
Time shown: 5:42:35
